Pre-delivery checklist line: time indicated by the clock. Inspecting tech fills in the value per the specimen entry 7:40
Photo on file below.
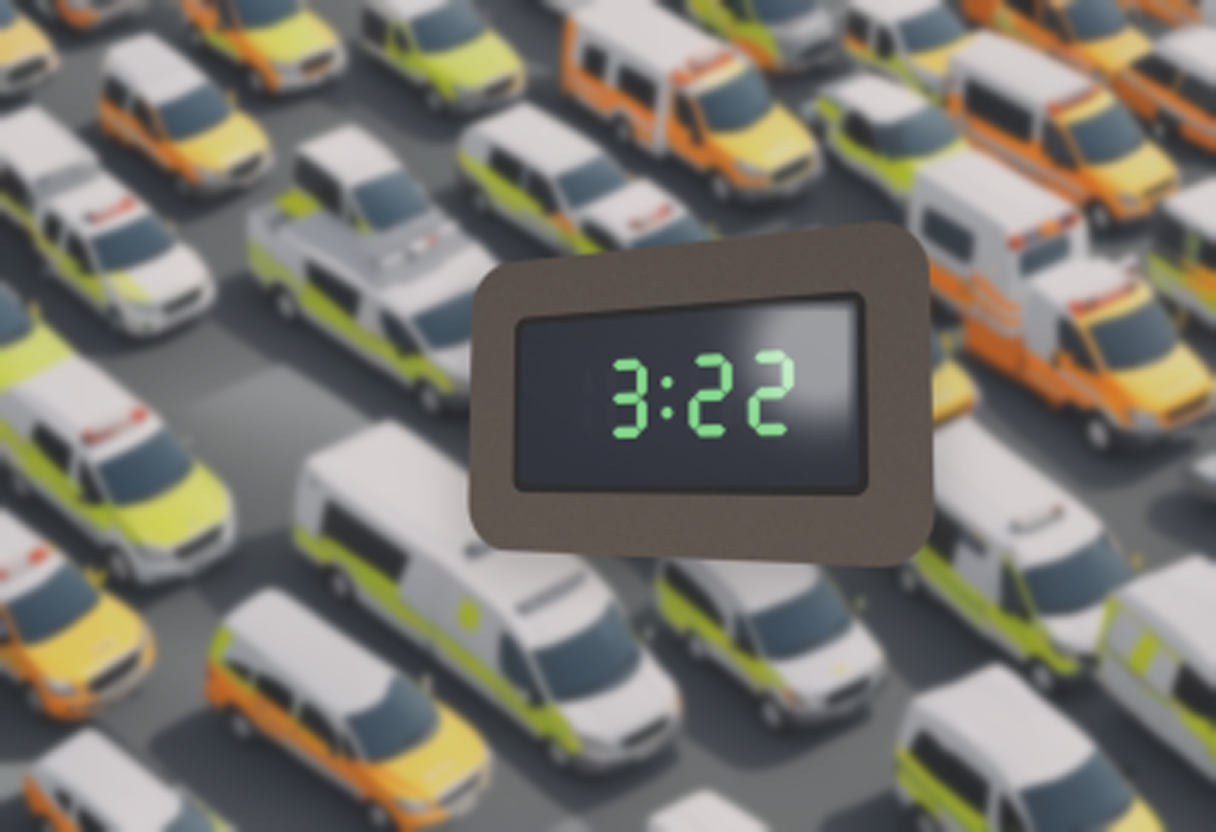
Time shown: 3:22
